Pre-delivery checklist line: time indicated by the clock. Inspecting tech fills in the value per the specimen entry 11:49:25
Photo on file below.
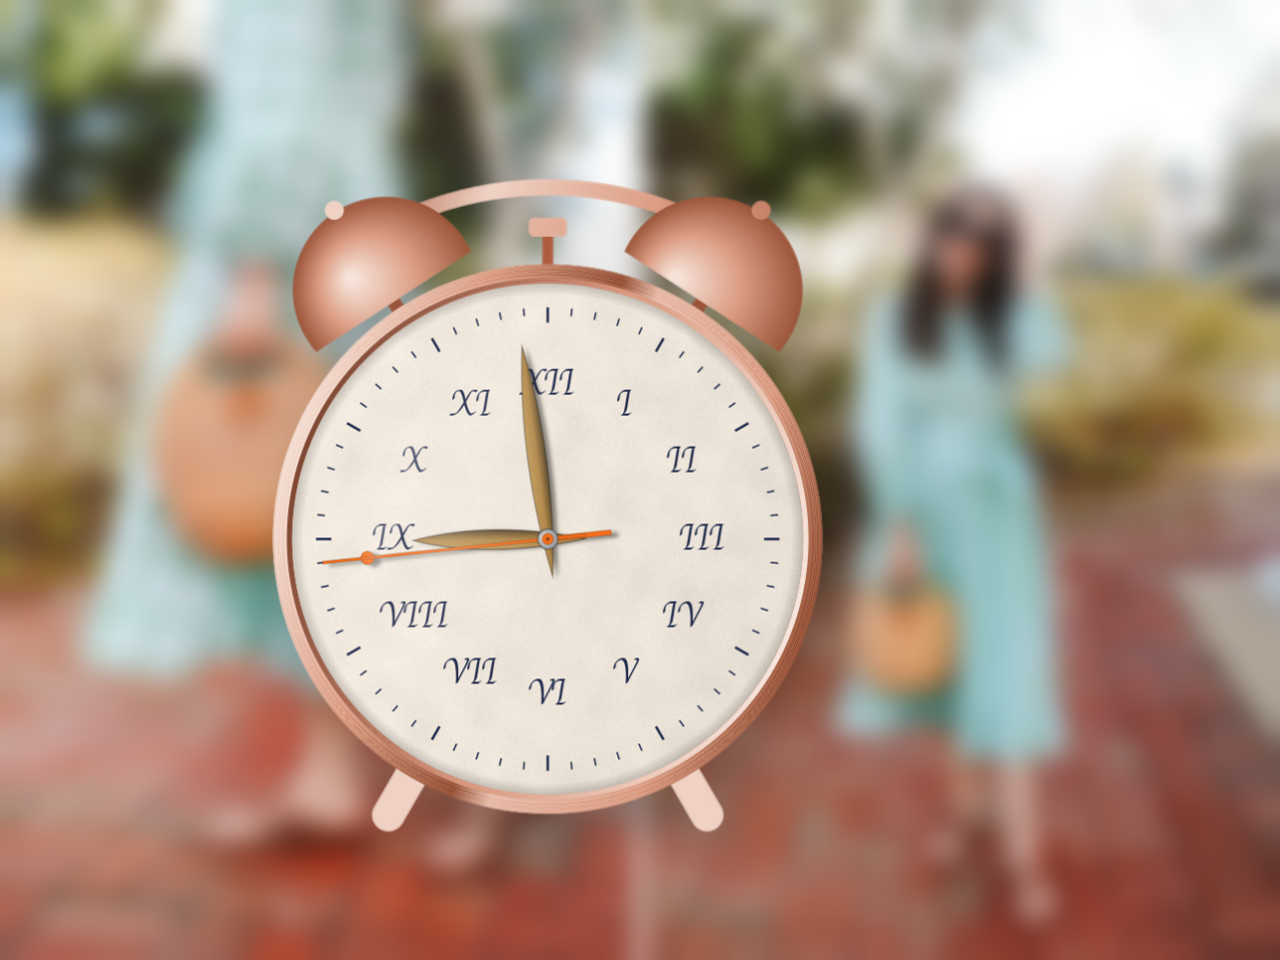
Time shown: 8:58:44
